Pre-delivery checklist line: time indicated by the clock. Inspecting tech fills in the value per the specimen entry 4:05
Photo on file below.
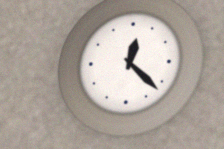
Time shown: 12:22
